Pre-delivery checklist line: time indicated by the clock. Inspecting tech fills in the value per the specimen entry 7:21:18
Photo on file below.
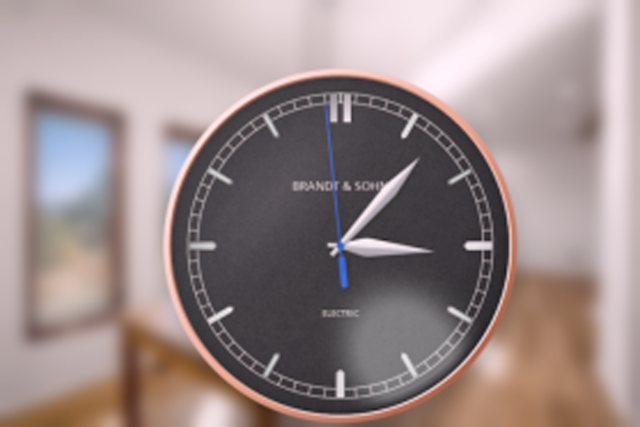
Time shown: 3:06:59
